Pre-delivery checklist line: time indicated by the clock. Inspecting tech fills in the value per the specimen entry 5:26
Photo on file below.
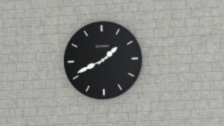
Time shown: 1:41
